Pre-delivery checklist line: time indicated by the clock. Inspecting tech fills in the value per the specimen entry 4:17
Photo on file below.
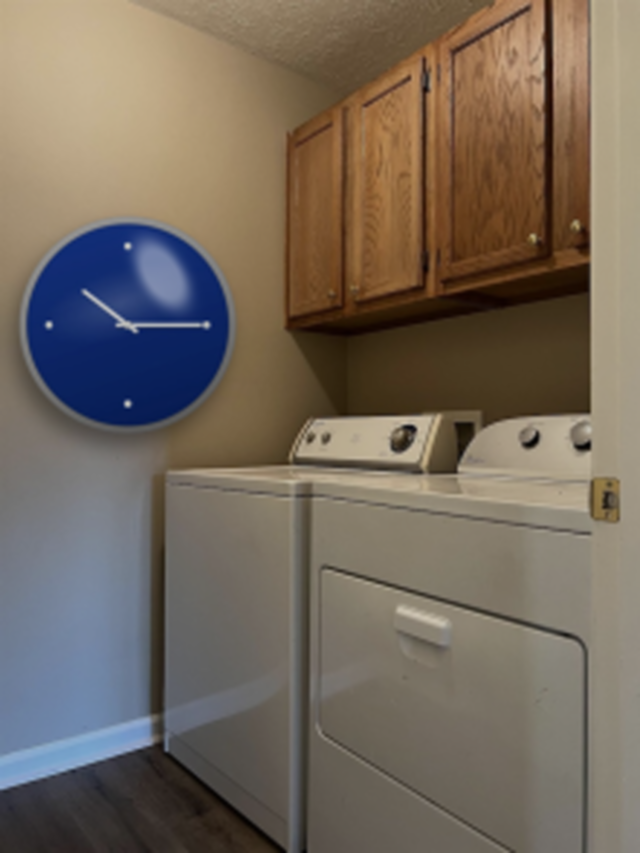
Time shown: 10:15
